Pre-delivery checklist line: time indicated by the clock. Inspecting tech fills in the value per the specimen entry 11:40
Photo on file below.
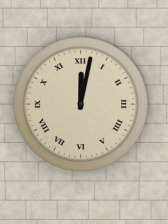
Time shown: 12:02
